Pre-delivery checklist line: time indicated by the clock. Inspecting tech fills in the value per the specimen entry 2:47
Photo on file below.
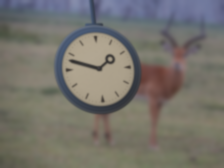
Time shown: 1:48
